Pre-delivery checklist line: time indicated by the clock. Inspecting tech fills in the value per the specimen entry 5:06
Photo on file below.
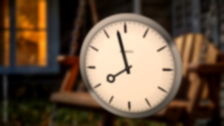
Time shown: 7:58
